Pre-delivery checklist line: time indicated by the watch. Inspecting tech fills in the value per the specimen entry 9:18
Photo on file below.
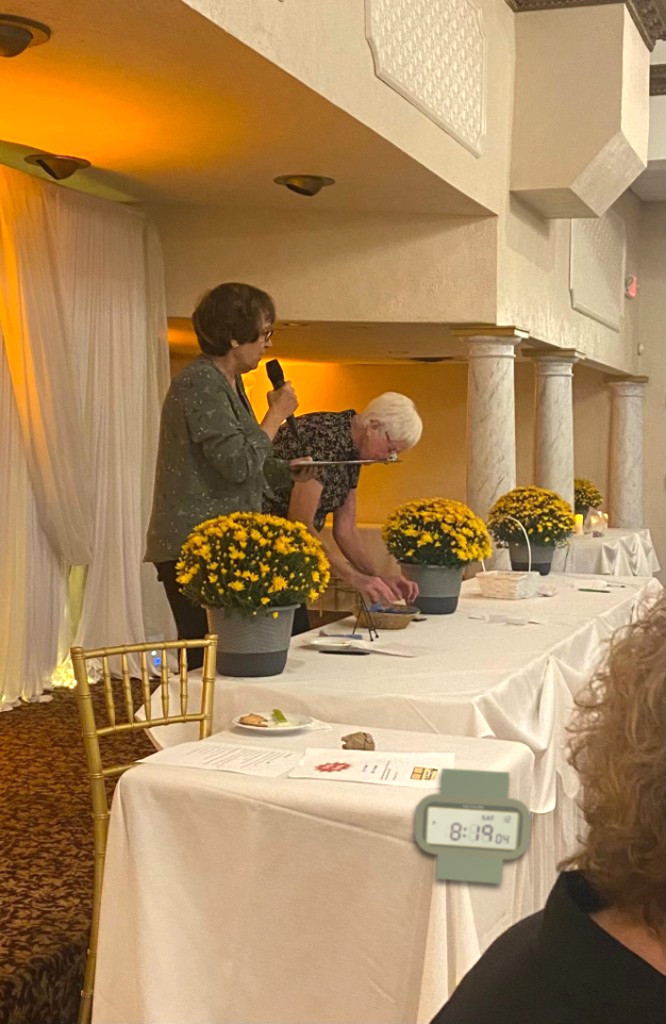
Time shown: 8:19
